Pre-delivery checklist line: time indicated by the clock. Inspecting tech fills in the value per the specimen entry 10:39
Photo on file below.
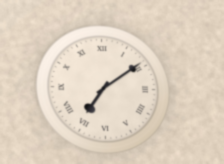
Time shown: 7:09
